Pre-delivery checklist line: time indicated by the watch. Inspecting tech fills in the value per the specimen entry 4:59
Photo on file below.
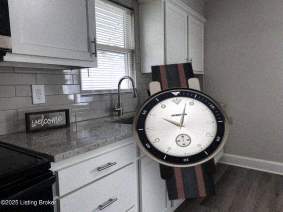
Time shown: 10:03
